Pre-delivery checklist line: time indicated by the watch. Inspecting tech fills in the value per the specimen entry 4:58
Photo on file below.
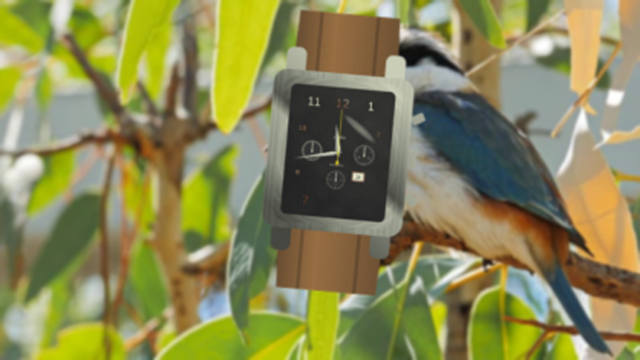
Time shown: 11:43
